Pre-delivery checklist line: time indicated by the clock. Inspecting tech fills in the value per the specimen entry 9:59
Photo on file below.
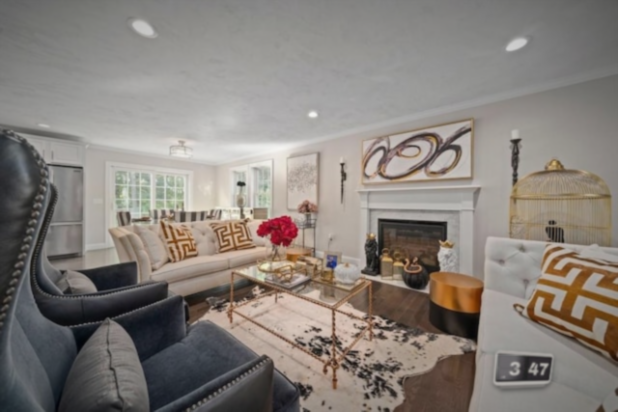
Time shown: 3:47
